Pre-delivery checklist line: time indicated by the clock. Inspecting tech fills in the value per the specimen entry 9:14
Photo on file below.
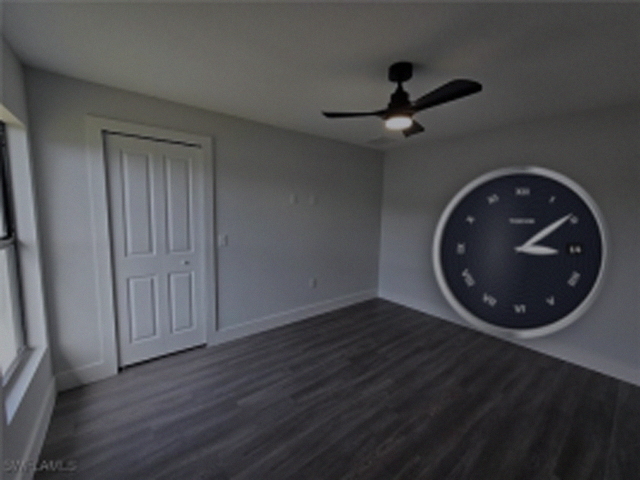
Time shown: 3:09
